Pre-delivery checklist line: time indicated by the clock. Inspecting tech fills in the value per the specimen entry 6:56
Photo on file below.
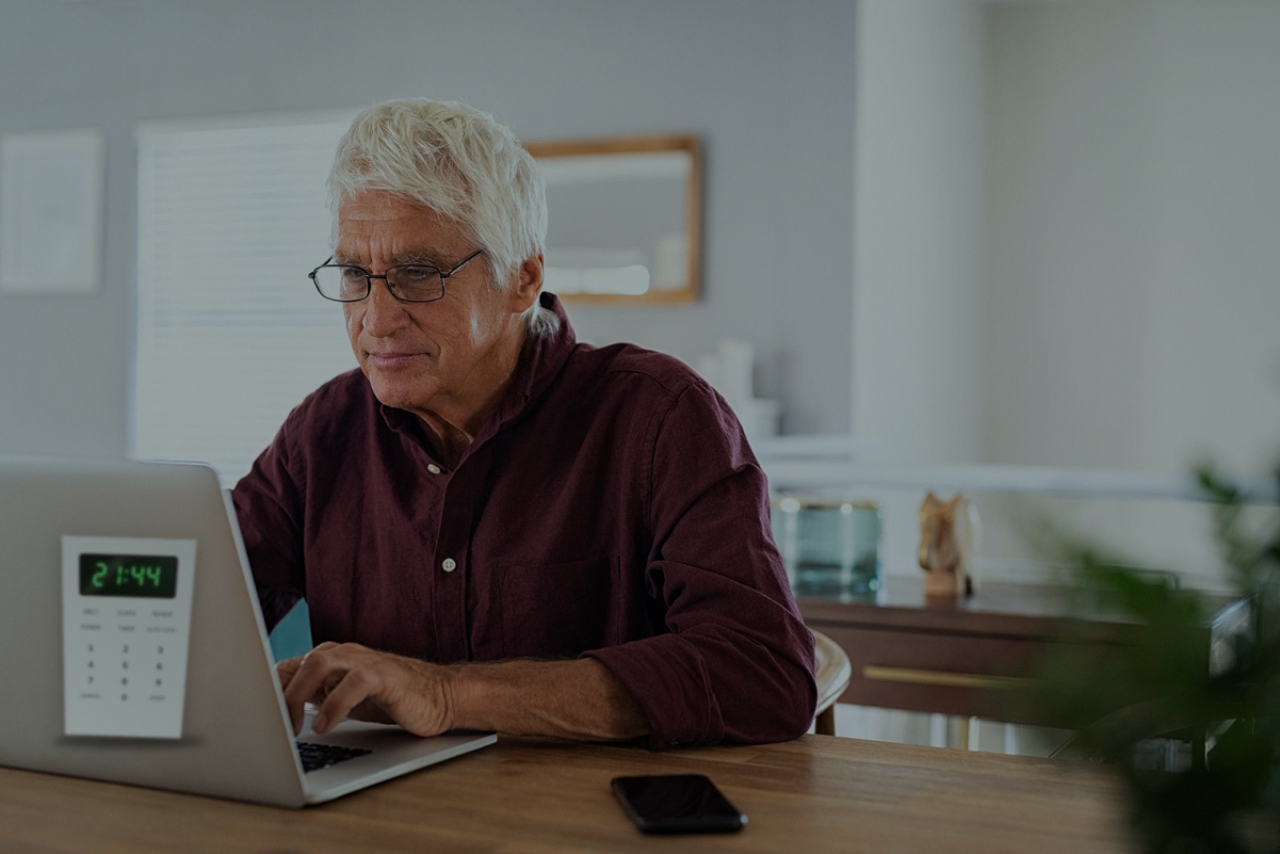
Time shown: 21:44
